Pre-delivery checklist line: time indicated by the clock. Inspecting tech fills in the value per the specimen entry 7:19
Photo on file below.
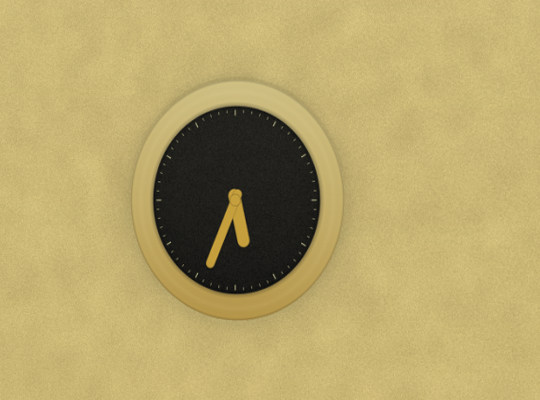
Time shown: 5:34
